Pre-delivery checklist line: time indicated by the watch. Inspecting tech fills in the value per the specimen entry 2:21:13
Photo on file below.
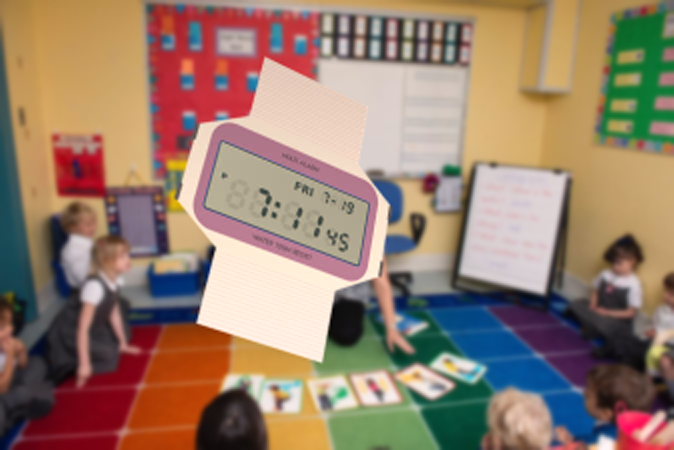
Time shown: 7:11:45
